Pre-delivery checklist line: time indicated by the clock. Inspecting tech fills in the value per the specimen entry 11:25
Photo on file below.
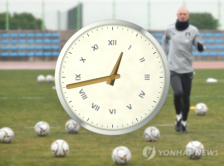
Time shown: 12:43
